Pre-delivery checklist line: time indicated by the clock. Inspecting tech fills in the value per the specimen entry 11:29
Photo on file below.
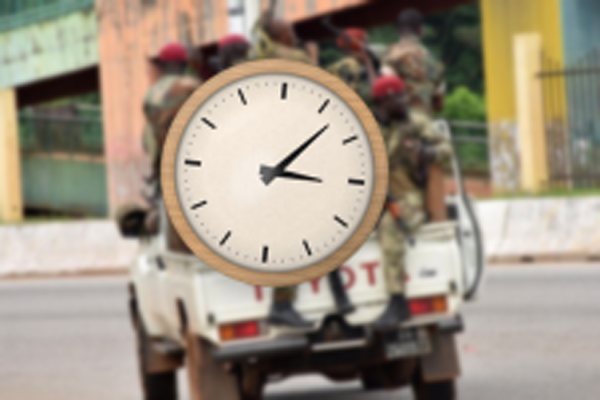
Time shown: 3:07
